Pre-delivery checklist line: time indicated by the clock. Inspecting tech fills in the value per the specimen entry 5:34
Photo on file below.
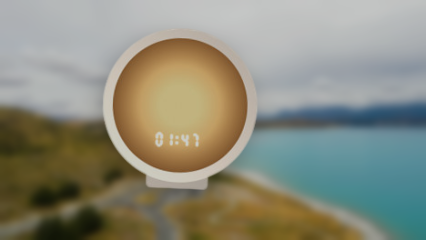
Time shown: 1:47
